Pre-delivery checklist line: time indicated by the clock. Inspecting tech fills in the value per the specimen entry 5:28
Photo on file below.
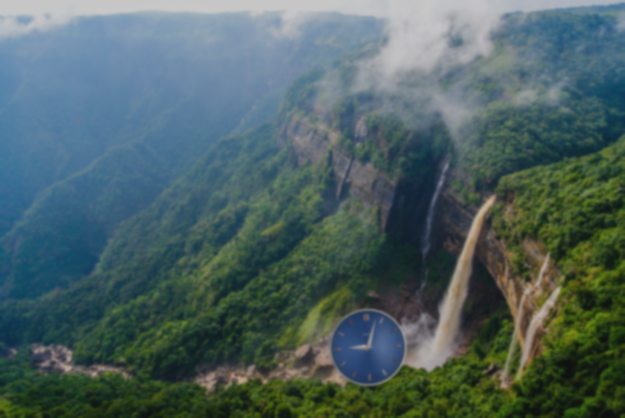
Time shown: 9:03
